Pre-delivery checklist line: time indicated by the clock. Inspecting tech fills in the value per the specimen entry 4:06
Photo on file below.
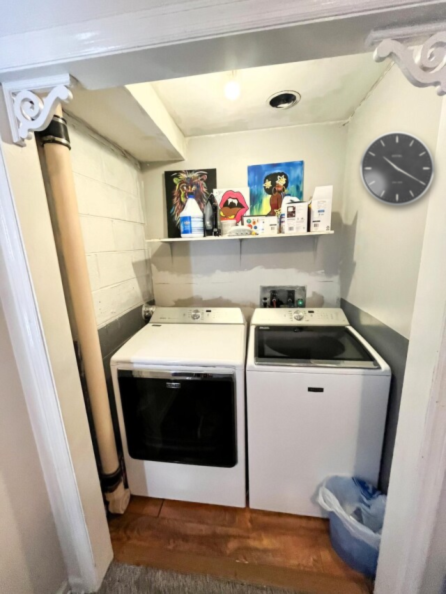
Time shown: 10:20
